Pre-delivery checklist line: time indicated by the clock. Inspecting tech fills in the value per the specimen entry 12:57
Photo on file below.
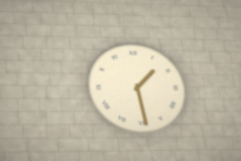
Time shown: 1:29
